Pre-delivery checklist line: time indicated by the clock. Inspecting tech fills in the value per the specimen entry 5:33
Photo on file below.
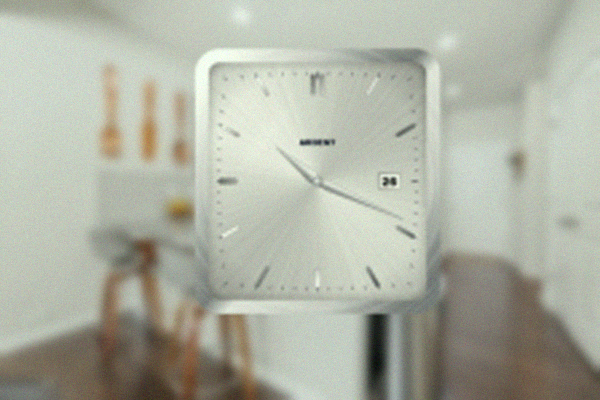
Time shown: 10:19
